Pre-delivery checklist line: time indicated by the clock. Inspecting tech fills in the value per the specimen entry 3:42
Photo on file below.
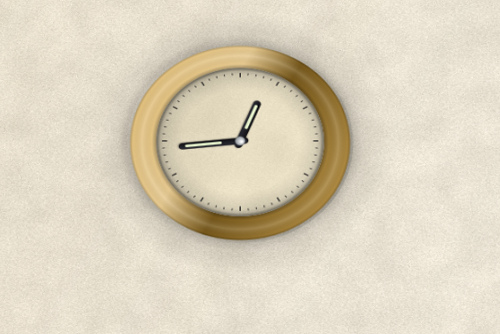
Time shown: 12:44
